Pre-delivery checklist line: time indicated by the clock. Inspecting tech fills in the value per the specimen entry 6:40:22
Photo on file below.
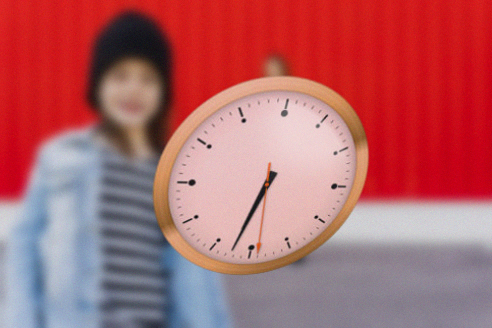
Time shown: 6:32:29
